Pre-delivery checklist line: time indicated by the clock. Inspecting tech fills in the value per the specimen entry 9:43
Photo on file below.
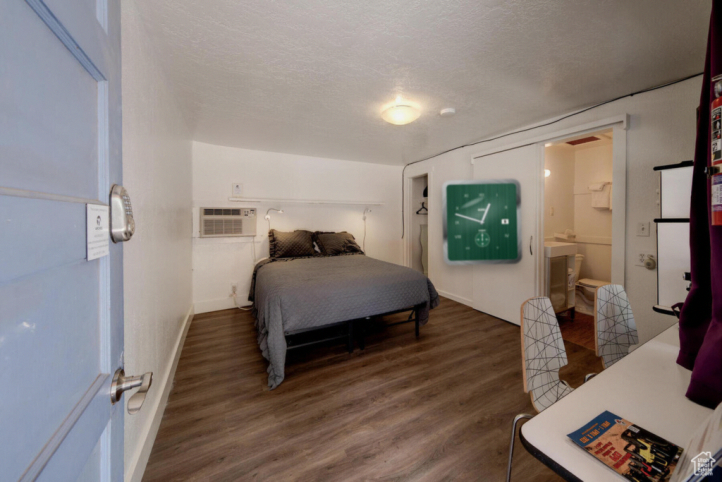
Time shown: 12:48
